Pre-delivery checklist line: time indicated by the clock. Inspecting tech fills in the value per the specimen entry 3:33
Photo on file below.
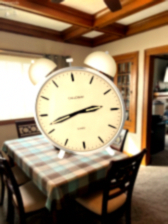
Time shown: 2:42
